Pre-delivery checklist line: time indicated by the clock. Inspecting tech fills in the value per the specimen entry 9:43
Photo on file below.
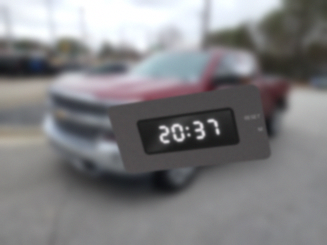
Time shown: 20:37
